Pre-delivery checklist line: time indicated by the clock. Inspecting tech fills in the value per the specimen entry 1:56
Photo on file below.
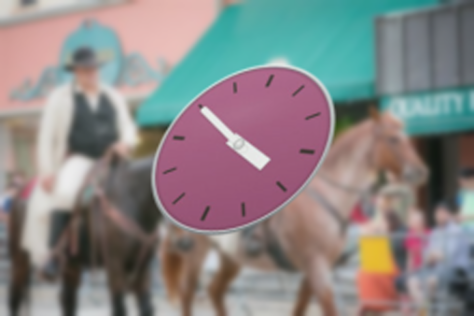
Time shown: 3:50
